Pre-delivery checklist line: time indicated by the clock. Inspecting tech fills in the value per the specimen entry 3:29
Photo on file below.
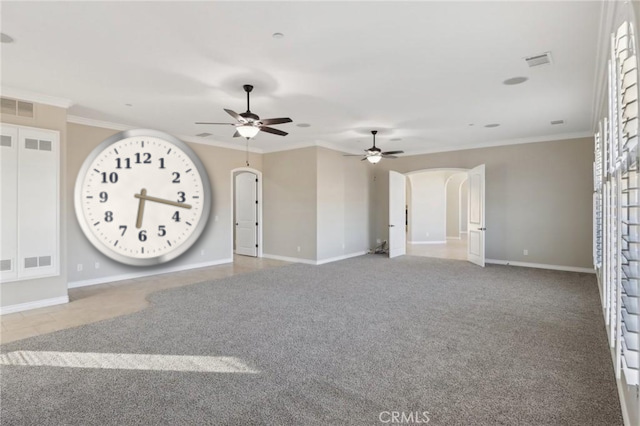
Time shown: 6:17
